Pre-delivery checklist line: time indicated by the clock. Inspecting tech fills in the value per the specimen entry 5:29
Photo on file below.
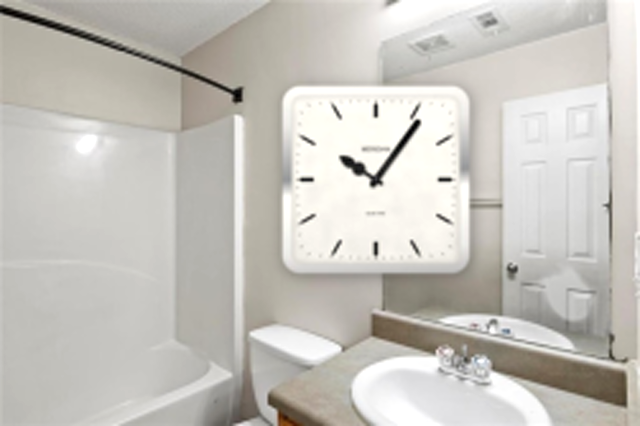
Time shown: 10:06
